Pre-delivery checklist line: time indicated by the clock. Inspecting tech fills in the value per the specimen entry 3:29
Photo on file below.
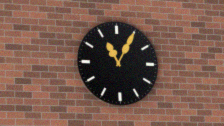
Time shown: 11:05
